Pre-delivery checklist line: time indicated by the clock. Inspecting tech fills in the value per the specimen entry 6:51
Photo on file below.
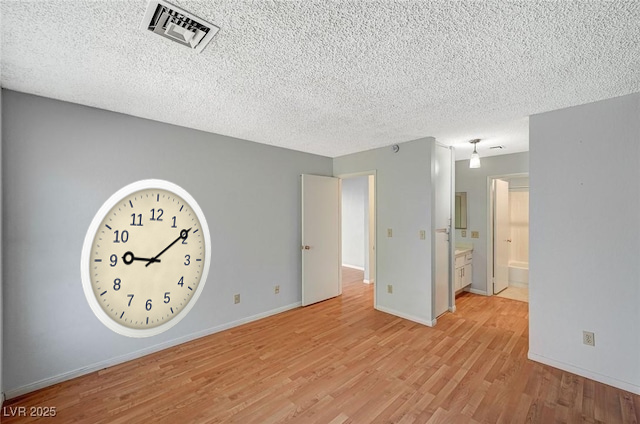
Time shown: 9:09
